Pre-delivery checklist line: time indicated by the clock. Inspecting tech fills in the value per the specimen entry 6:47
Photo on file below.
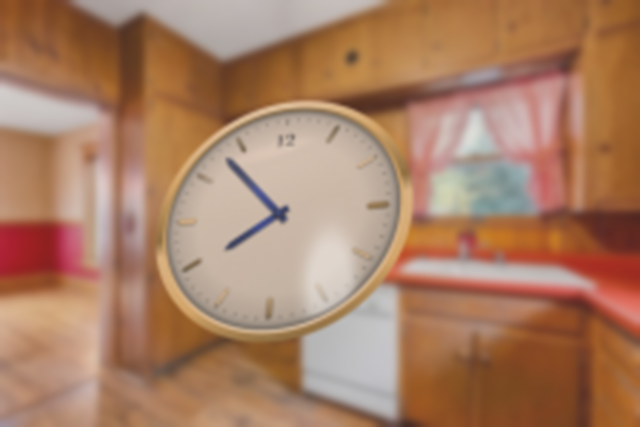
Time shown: 7:53
